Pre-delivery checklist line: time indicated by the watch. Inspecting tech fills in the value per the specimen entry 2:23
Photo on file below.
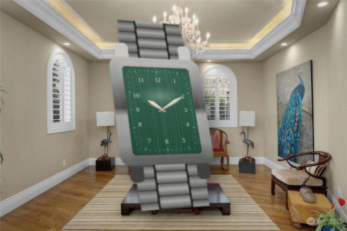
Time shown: 10:10
